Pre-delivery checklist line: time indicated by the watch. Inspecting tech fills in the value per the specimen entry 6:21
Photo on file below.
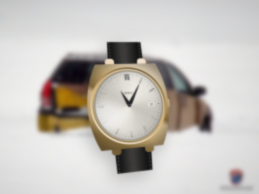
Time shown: 11:05
